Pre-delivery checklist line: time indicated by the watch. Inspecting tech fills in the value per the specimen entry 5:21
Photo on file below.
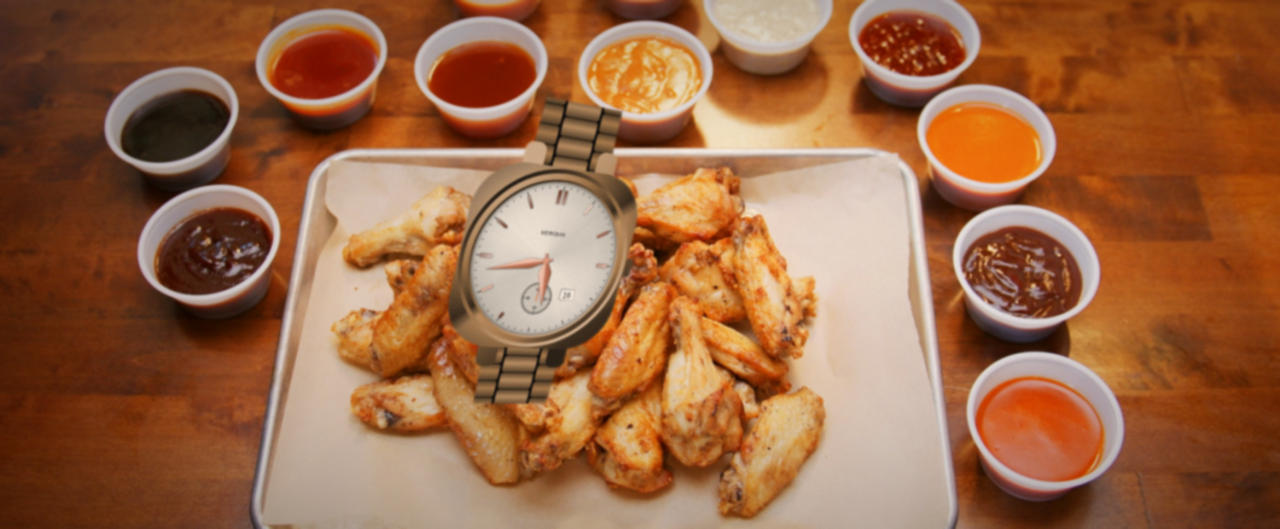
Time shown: 5:43
